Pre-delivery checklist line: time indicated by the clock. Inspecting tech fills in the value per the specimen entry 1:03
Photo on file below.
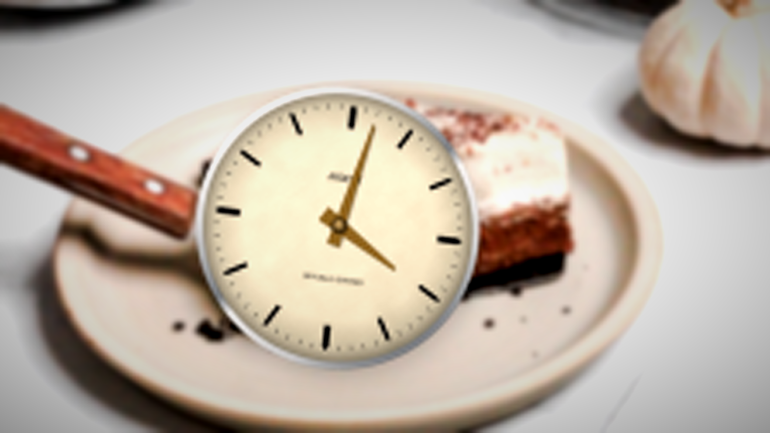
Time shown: 4:02
